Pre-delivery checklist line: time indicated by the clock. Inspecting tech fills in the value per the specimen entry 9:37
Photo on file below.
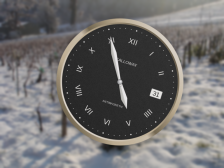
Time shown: 4:55
